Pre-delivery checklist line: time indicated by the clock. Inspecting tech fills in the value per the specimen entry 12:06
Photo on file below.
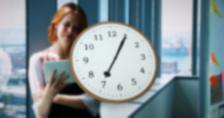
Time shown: 7:05
